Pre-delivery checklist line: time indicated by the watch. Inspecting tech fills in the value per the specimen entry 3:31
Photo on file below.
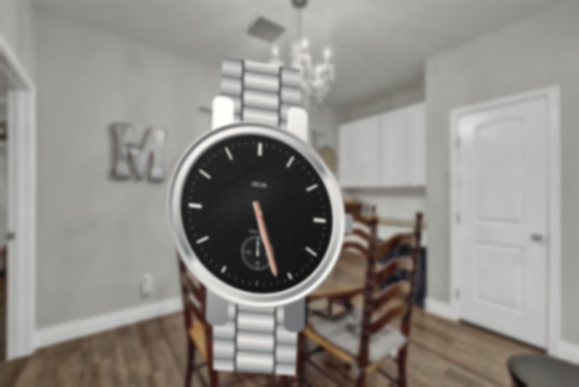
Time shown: 5:27
